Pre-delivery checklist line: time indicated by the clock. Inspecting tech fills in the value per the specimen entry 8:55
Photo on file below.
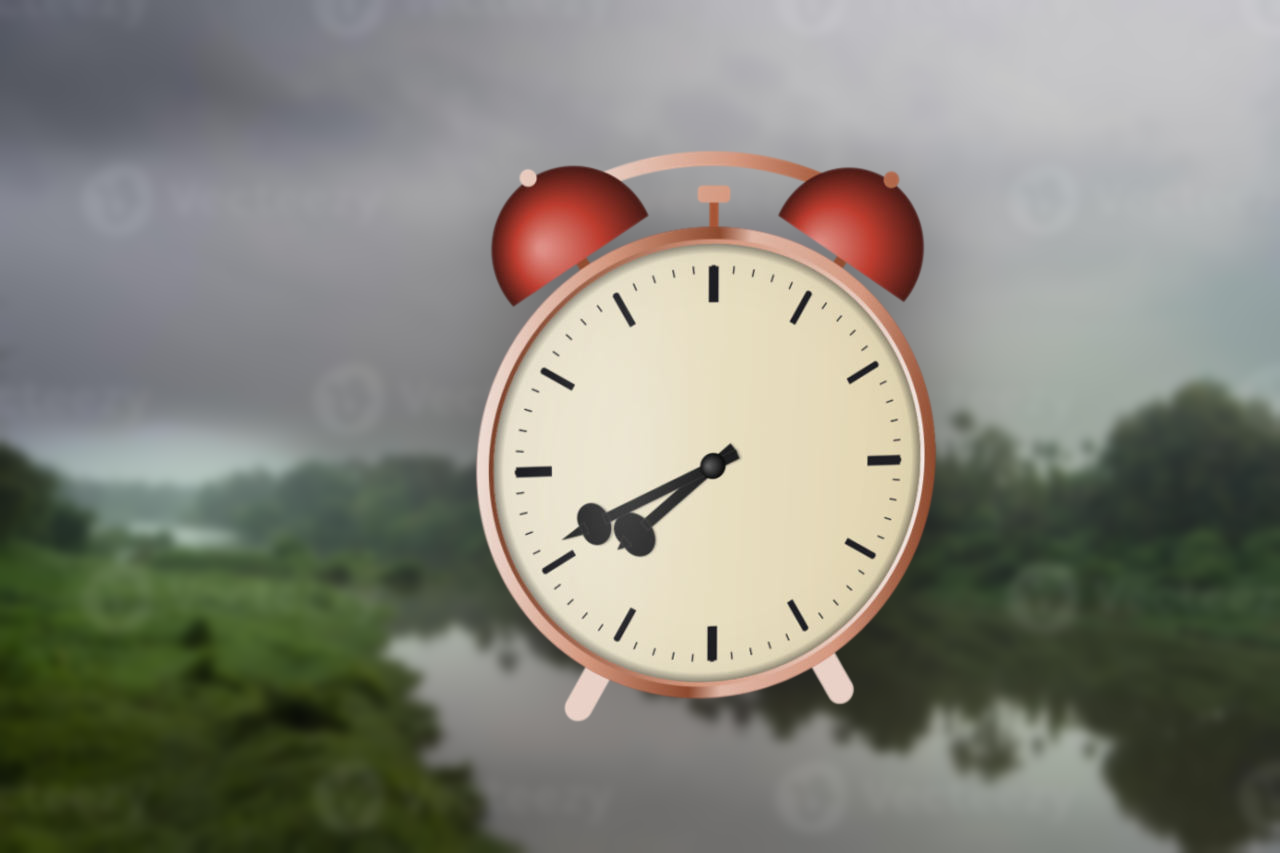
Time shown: 7:41
